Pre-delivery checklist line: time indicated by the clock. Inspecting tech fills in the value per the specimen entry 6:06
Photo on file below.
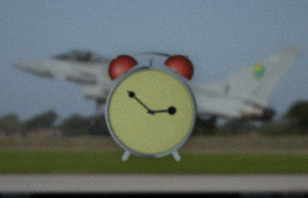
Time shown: 2:52
